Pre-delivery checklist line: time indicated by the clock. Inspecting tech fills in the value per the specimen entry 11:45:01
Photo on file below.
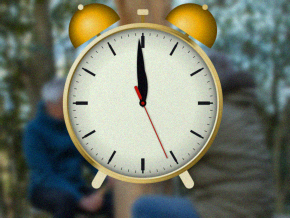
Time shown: 11:59:26
